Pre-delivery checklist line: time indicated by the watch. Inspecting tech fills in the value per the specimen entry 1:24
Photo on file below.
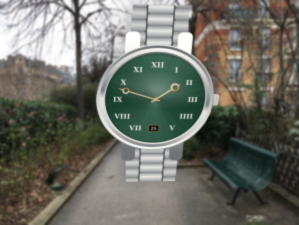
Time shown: 1:48
